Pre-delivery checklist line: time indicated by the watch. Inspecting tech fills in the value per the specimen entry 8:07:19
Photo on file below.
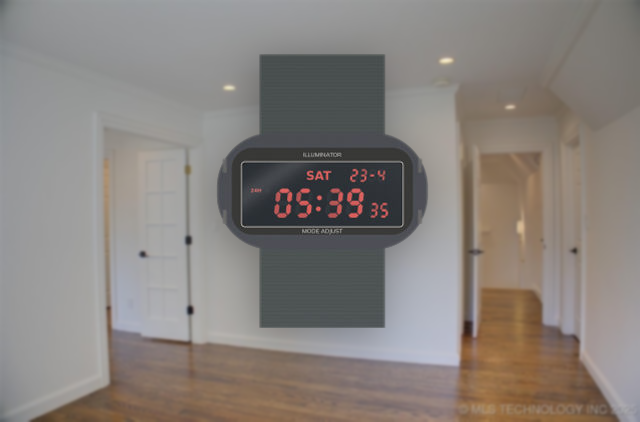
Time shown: 5:39:35
